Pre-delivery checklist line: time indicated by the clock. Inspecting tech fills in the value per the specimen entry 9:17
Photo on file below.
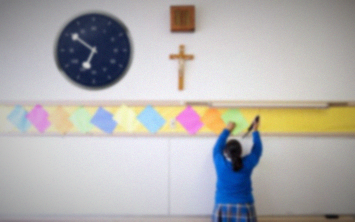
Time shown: 6:51
